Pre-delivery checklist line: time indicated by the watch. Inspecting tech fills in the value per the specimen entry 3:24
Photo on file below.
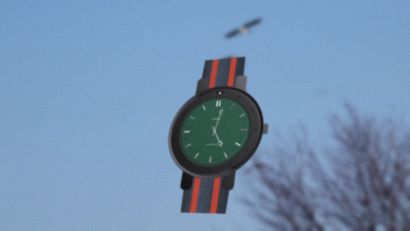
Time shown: 5:02
